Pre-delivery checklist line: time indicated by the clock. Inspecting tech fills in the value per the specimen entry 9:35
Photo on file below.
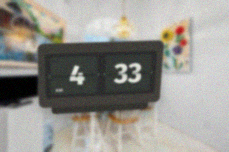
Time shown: 4:33
